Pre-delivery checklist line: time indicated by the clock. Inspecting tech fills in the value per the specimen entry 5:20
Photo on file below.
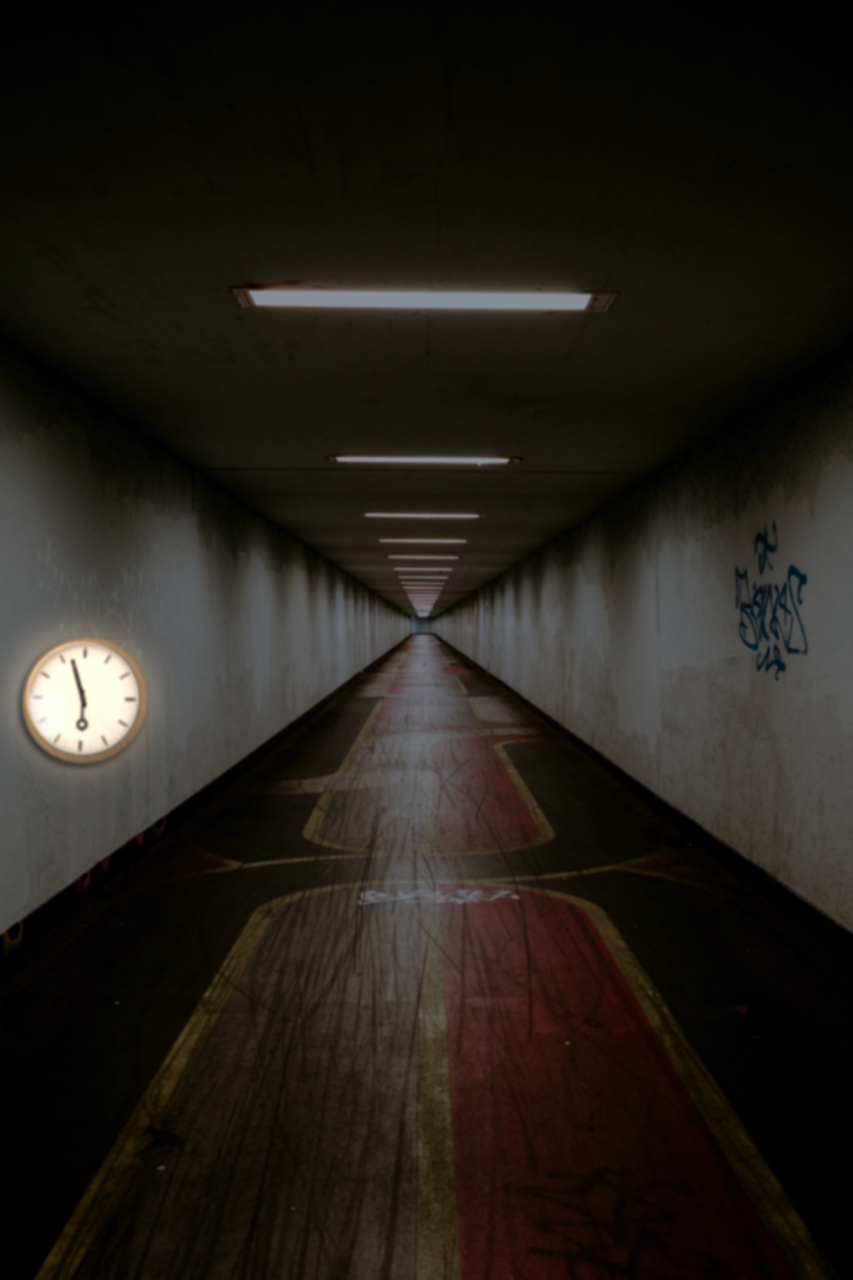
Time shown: 5:57
